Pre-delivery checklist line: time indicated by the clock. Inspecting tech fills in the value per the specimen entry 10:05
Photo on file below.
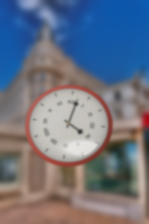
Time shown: 4:02
